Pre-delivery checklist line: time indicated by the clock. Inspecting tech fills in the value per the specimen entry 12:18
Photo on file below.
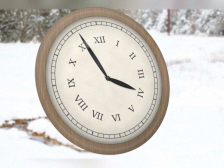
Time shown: 3:56
